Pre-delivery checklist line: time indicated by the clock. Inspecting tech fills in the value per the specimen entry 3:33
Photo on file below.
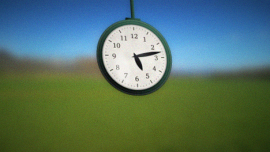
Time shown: 5:13
